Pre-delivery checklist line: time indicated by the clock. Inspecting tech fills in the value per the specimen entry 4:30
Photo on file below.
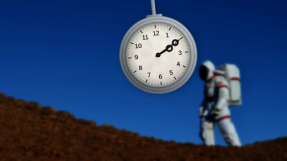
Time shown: 2:10
